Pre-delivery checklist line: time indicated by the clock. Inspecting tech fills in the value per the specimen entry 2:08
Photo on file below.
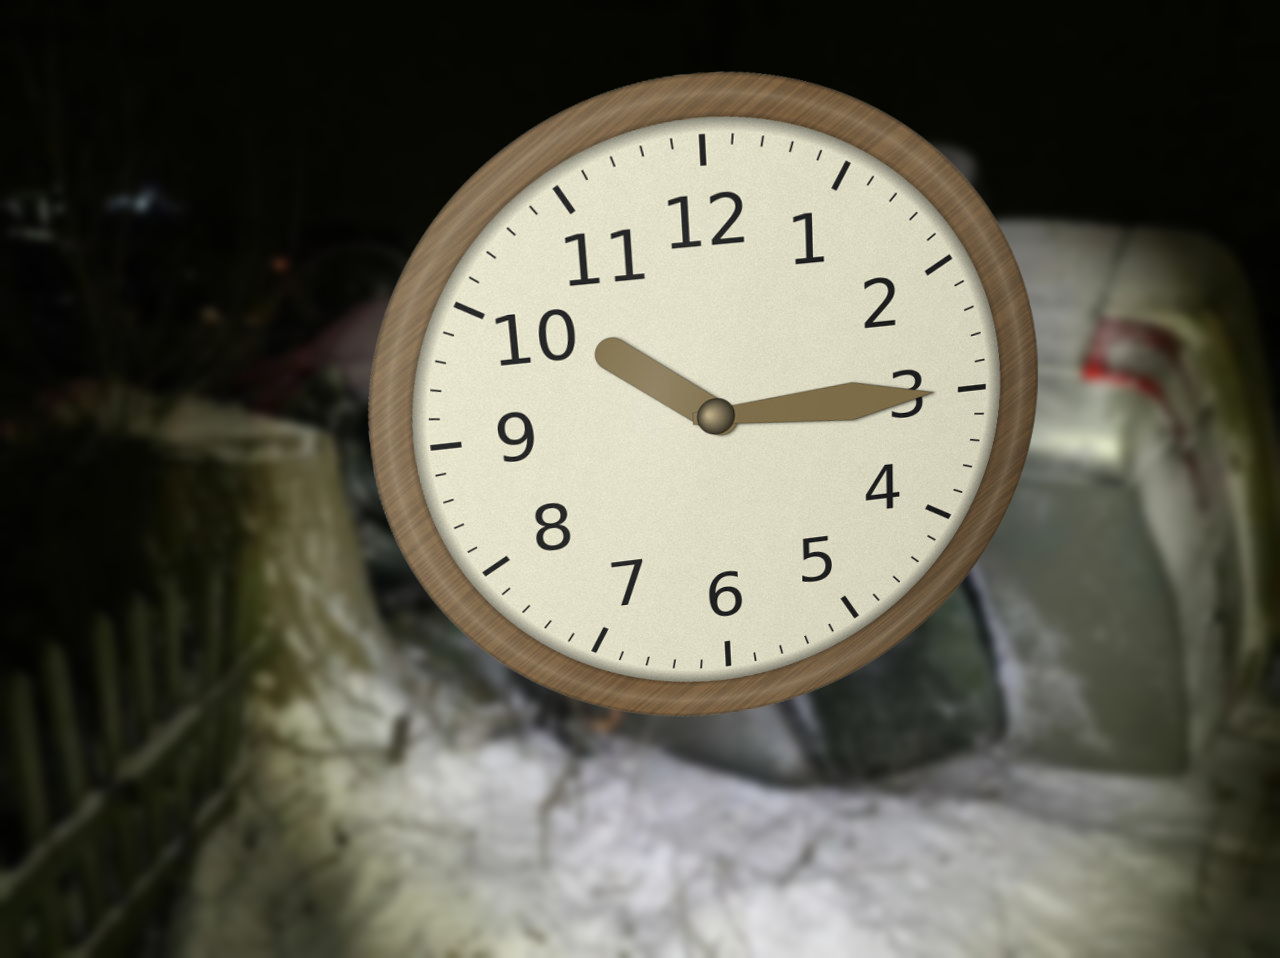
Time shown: 10:15
